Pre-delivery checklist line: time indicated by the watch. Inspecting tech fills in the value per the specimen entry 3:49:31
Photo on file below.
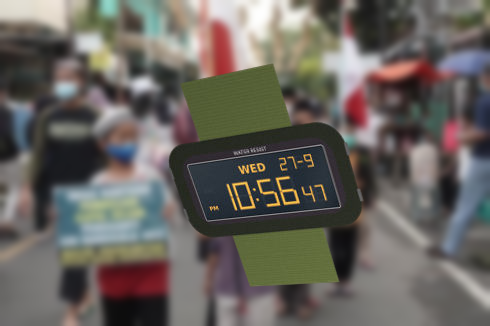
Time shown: 10:56:47
